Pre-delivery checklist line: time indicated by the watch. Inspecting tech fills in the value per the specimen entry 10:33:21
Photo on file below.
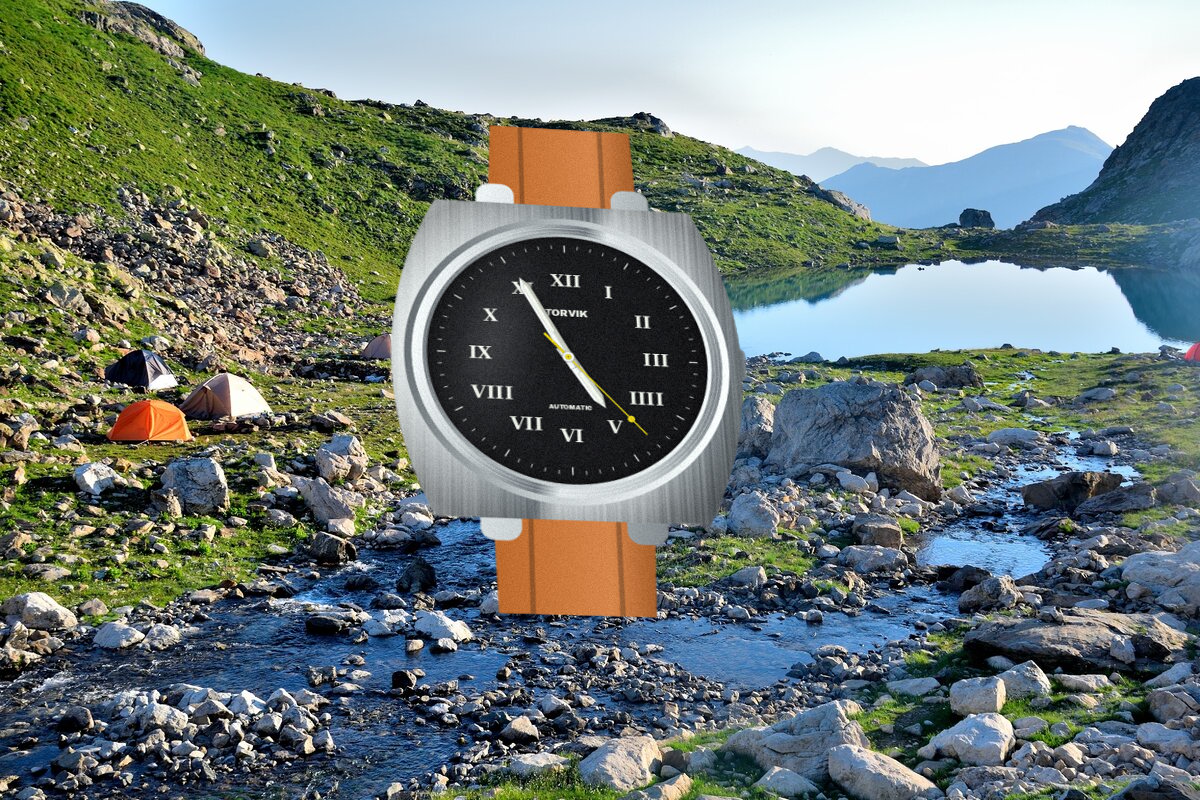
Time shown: 4:55:23
